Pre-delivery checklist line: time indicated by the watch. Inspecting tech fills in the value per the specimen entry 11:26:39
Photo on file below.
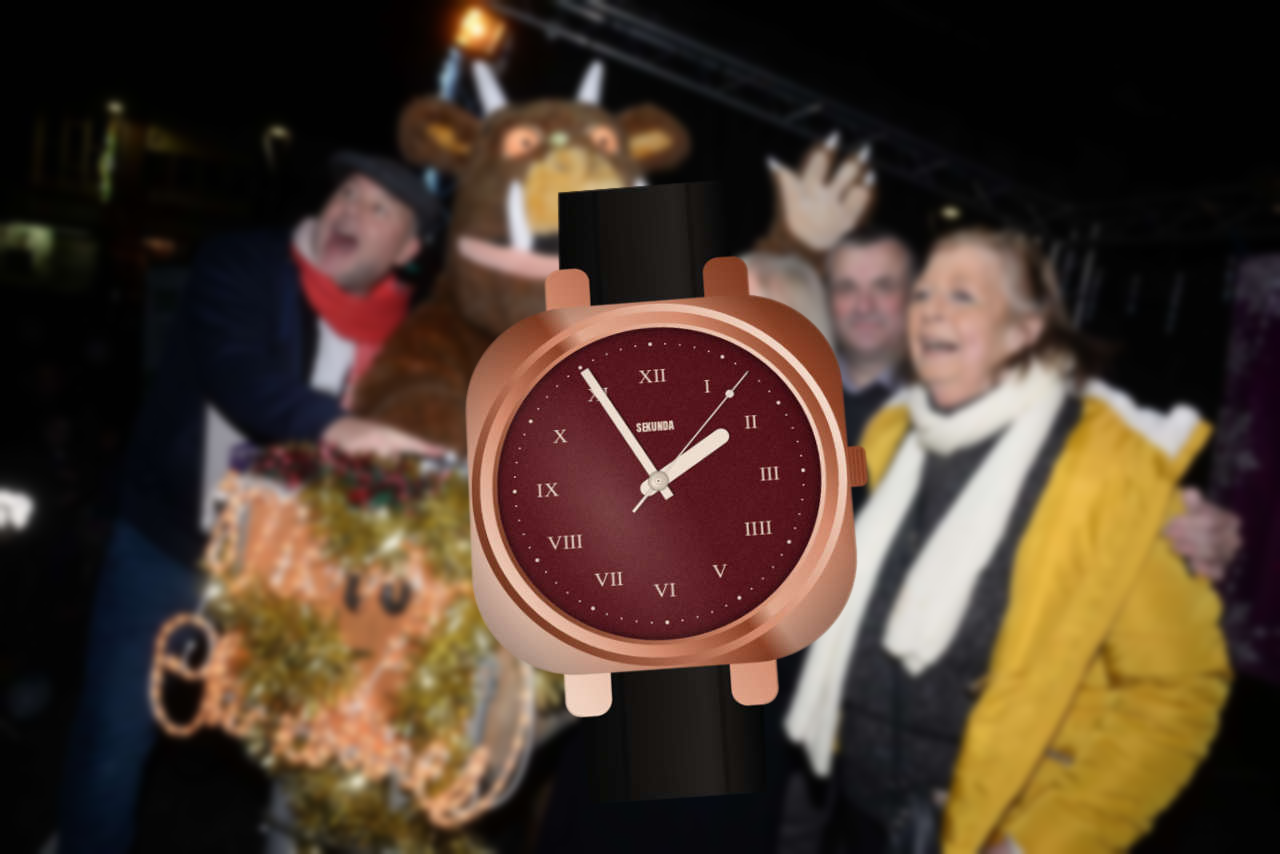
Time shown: 1:55:07
